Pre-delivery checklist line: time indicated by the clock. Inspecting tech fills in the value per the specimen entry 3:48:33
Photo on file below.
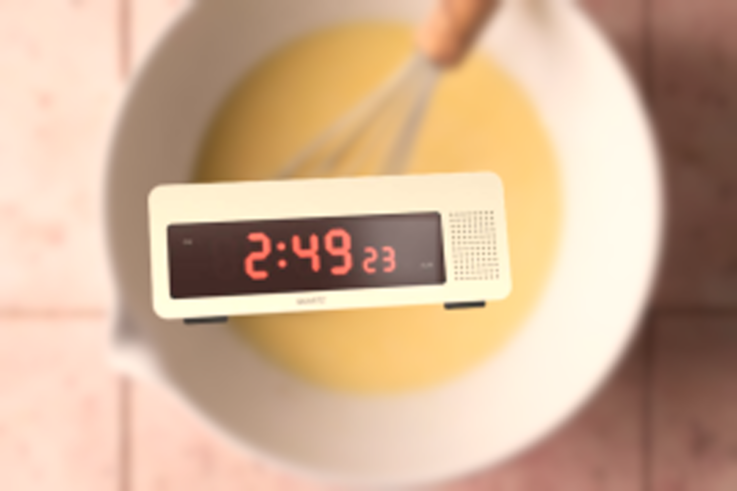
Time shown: 2:49:23
